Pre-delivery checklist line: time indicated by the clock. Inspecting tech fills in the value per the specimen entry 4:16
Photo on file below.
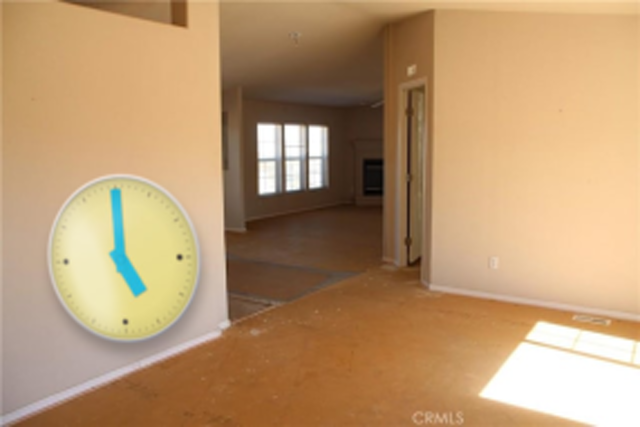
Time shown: 5:00
